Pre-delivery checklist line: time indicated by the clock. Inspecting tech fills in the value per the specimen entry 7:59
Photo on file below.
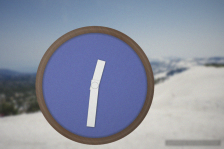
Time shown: 12:31
